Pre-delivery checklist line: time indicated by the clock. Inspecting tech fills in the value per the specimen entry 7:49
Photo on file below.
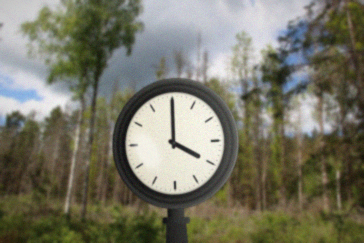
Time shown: 4:00
